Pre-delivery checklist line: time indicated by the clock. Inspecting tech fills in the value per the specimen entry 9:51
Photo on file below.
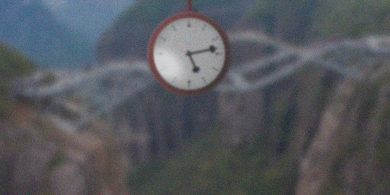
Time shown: 5:13
